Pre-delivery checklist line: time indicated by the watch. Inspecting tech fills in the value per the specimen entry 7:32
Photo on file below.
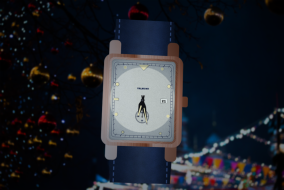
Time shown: 6:28
